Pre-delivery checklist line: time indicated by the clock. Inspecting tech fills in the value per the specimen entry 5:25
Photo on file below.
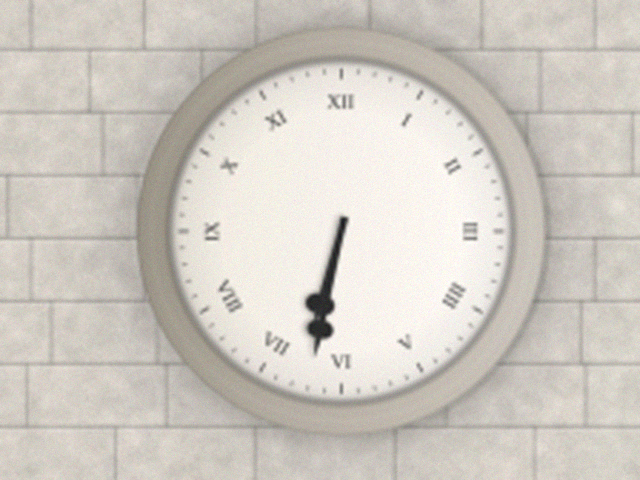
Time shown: 6:32
